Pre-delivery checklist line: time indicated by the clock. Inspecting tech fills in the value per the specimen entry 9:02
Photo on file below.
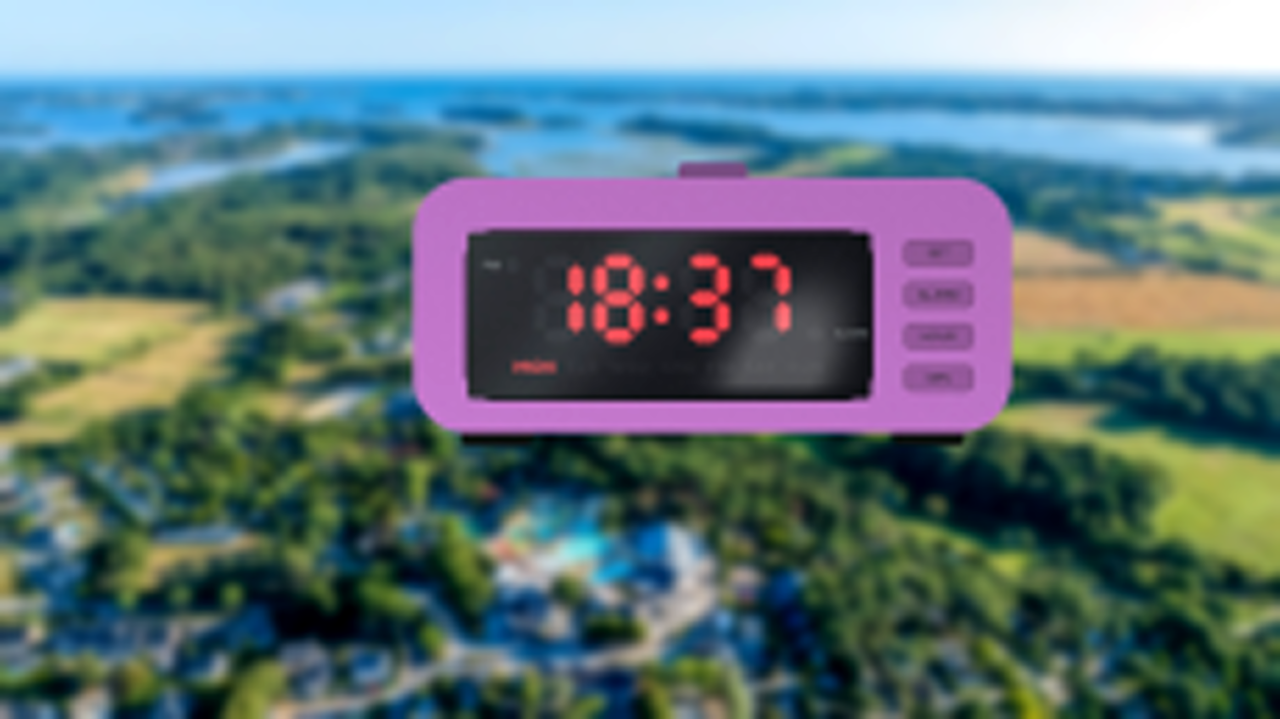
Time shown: 18:37
